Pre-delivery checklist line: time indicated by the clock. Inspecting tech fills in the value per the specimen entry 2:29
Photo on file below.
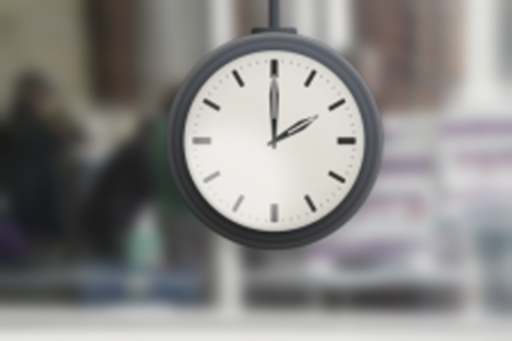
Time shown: 2:00
